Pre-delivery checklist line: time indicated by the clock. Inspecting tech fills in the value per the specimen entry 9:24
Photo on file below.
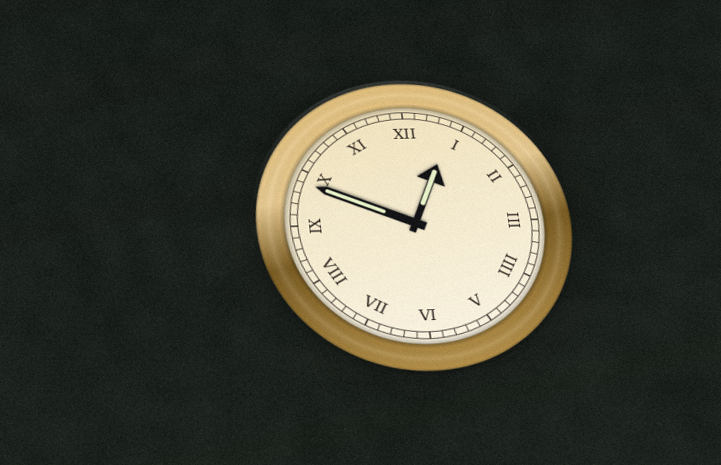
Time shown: 12:49
